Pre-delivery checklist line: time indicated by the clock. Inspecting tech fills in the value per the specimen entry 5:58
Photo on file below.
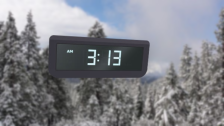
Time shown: 3:13
